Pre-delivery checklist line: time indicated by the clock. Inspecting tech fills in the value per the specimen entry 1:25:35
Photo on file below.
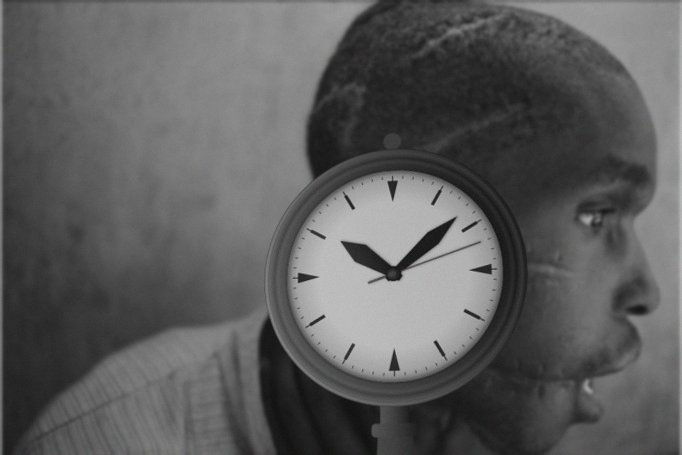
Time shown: 10:08:12
